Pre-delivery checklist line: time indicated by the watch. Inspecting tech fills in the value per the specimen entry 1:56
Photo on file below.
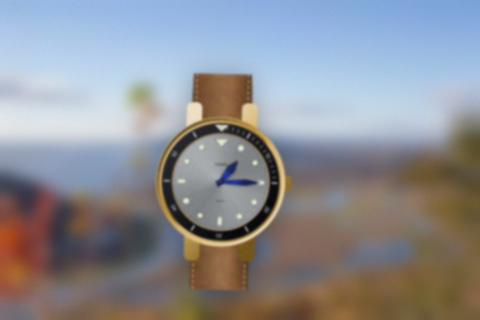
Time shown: 1:15
